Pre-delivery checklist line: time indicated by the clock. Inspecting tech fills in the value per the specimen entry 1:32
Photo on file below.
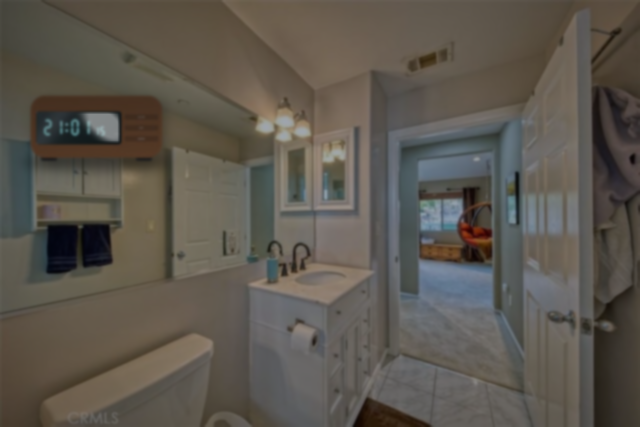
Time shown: 21:01
